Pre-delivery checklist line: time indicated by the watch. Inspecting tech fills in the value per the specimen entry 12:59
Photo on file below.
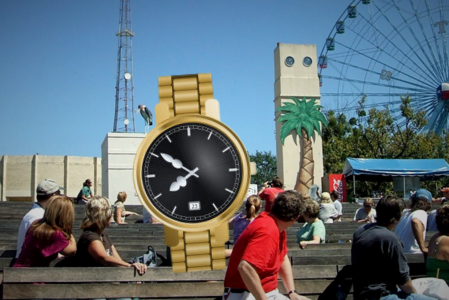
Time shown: 7:51
